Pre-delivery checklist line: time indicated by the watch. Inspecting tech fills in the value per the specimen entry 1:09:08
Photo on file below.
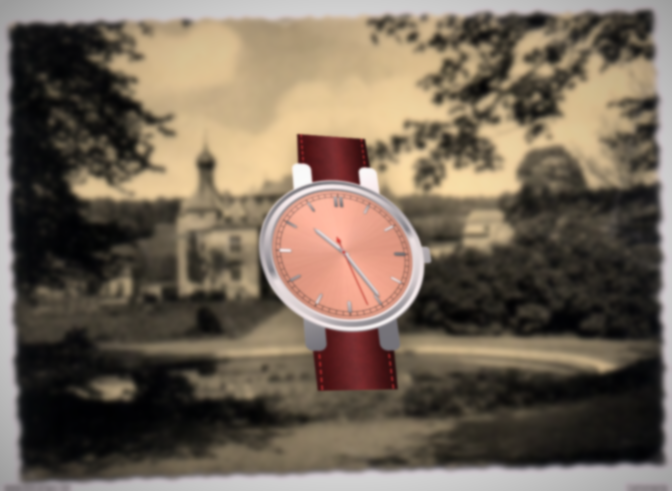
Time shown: 10:24:27
